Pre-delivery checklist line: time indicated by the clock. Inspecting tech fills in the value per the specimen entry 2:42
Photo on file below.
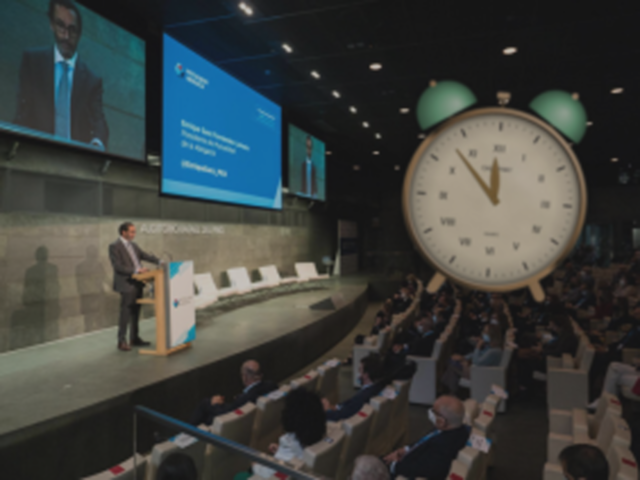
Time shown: 11:53
